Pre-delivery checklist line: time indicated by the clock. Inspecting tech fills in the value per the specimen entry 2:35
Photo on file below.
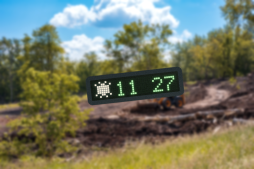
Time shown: 11:27
